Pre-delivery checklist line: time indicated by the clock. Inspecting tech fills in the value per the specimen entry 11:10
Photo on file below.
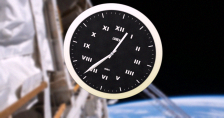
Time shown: 12:36
